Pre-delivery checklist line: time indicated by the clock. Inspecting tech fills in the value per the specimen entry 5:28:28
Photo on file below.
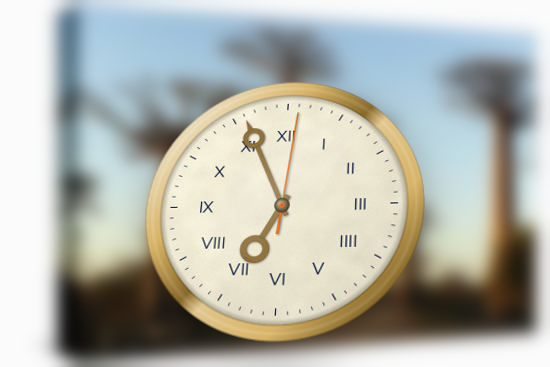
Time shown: 6:56:01
